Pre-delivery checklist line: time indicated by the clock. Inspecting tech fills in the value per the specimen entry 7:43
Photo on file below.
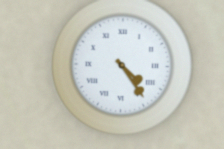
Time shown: 4:24
